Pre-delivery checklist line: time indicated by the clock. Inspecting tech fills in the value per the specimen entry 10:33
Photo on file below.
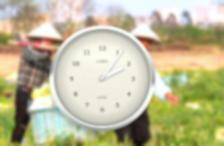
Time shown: 2:06
